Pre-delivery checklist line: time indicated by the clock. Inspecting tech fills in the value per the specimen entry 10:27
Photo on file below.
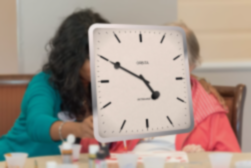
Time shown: 4:50
